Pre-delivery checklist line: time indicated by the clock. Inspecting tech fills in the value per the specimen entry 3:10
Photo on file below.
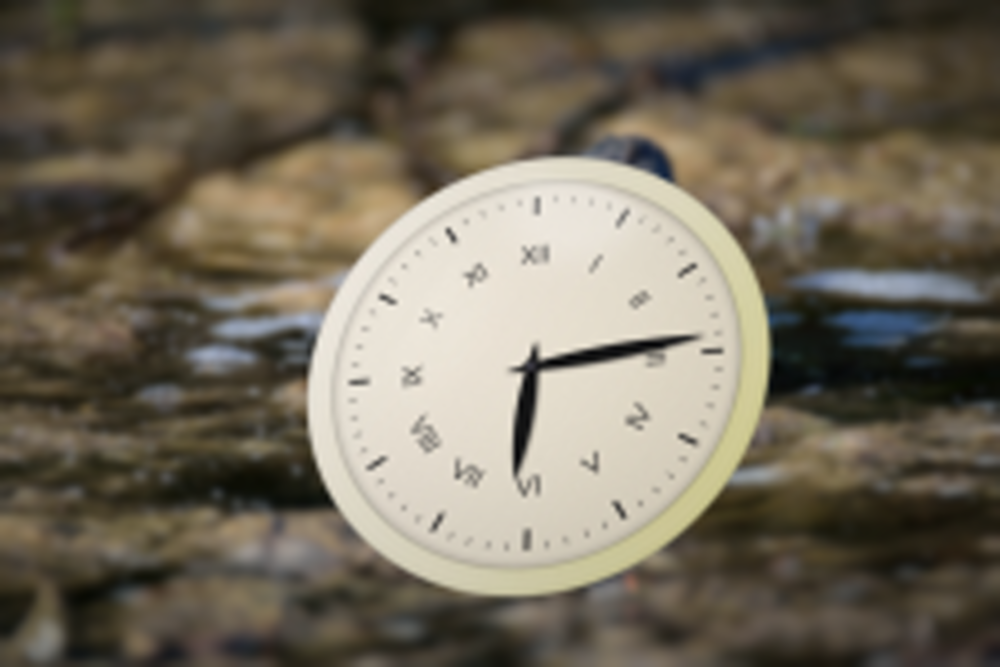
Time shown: 6:14
